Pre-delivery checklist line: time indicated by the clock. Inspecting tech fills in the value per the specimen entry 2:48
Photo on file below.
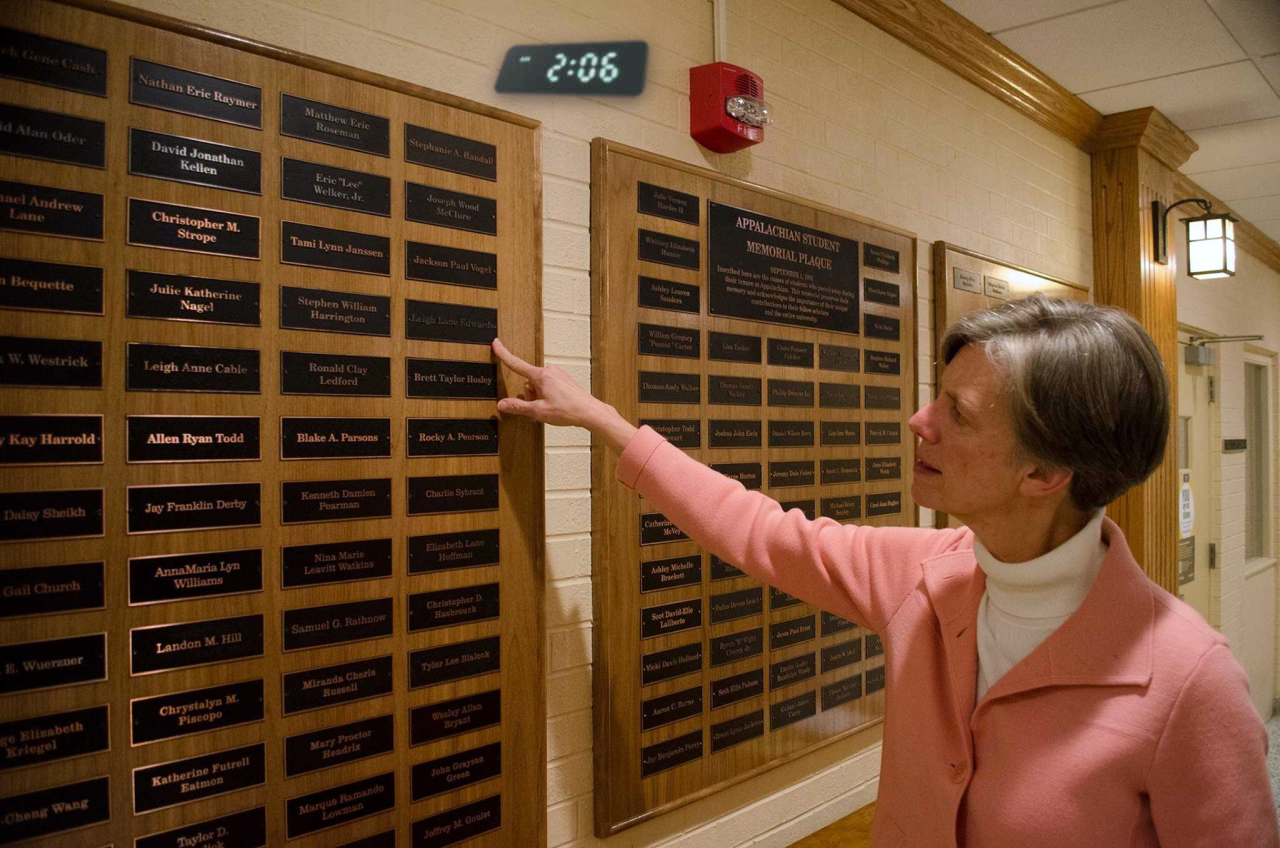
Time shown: 2:06
